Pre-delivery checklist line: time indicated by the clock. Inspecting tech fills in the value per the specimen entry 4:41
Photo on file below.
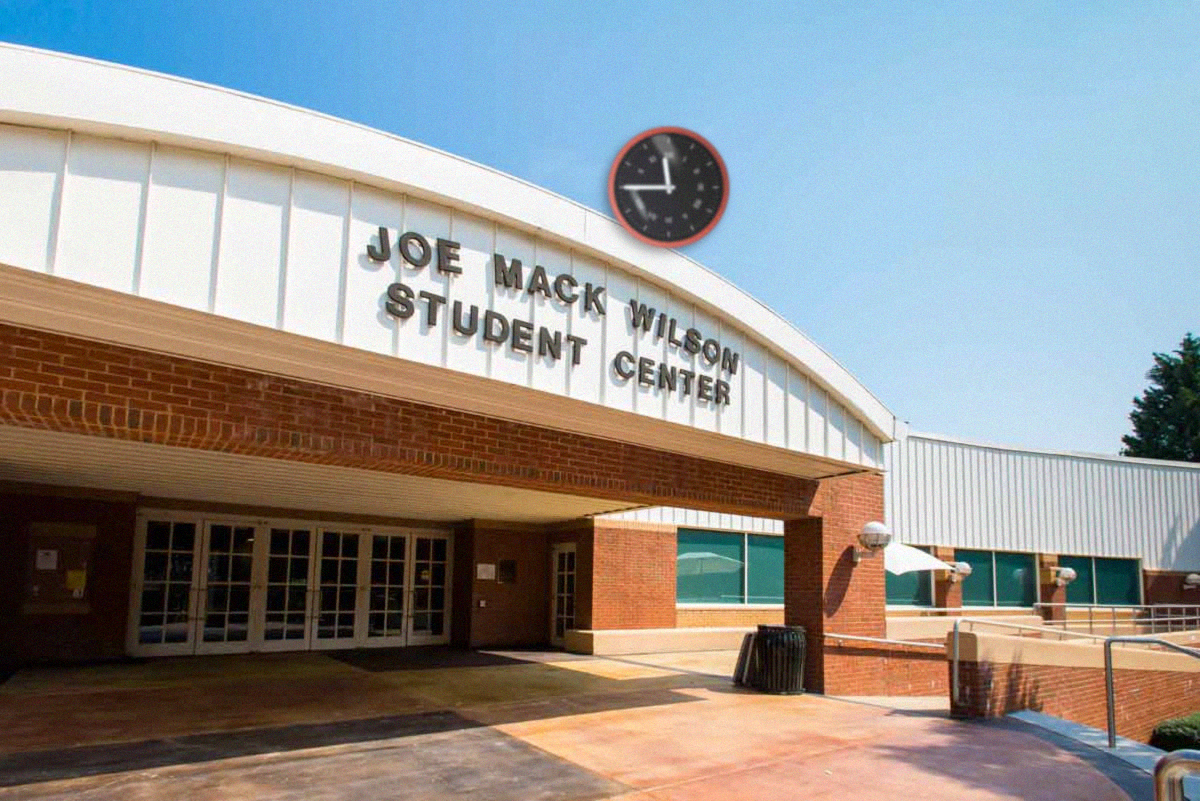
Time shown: 11:45
